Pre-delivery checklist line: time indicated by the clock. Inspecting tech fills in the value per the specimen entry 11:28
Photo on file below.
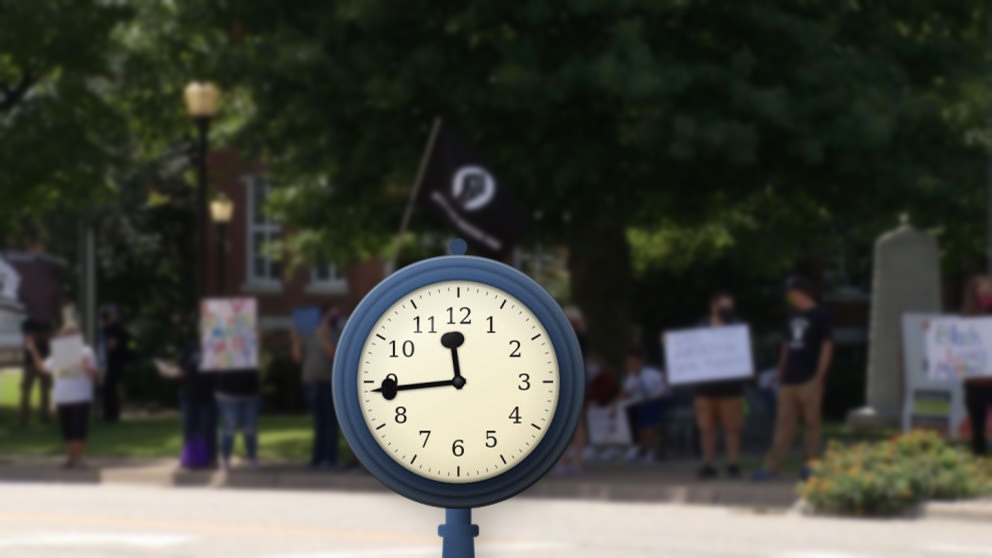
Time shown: 11:44
